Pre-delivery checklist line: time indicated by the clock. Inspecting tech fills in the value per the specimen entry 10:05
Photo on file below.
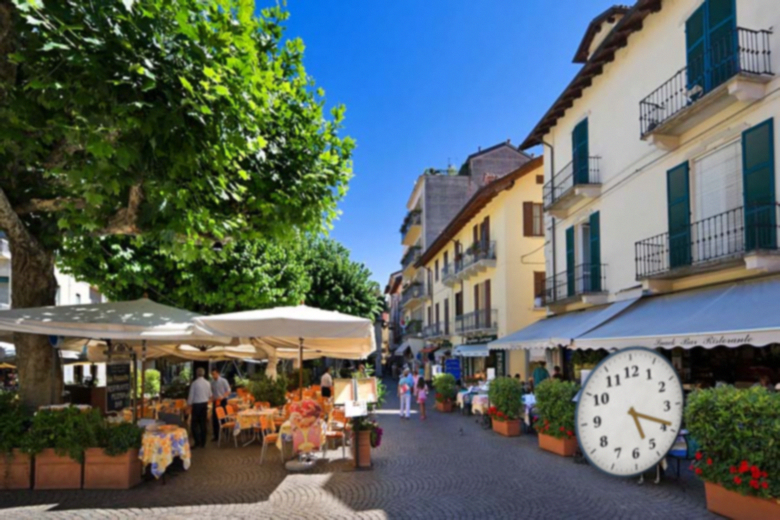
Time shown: 5:19
